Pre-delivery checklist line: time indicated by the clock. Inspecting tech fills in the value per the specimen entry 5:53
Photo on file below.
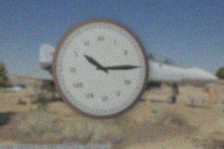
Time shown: 10:15
